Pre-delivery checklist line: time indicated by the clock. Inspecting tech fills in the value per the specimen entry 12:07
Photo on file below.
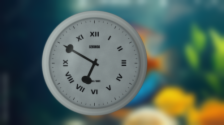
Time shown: 6:50
